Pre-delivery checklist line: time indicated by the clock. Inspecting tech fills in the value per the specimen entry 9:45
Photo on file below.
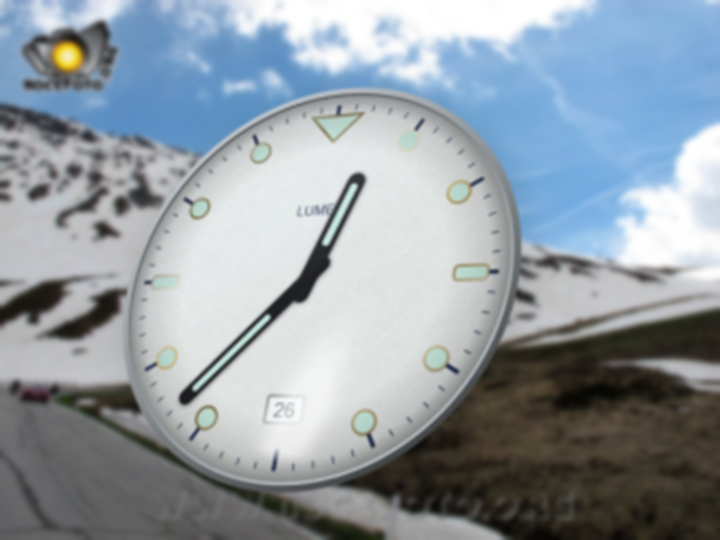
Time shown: 12:37
